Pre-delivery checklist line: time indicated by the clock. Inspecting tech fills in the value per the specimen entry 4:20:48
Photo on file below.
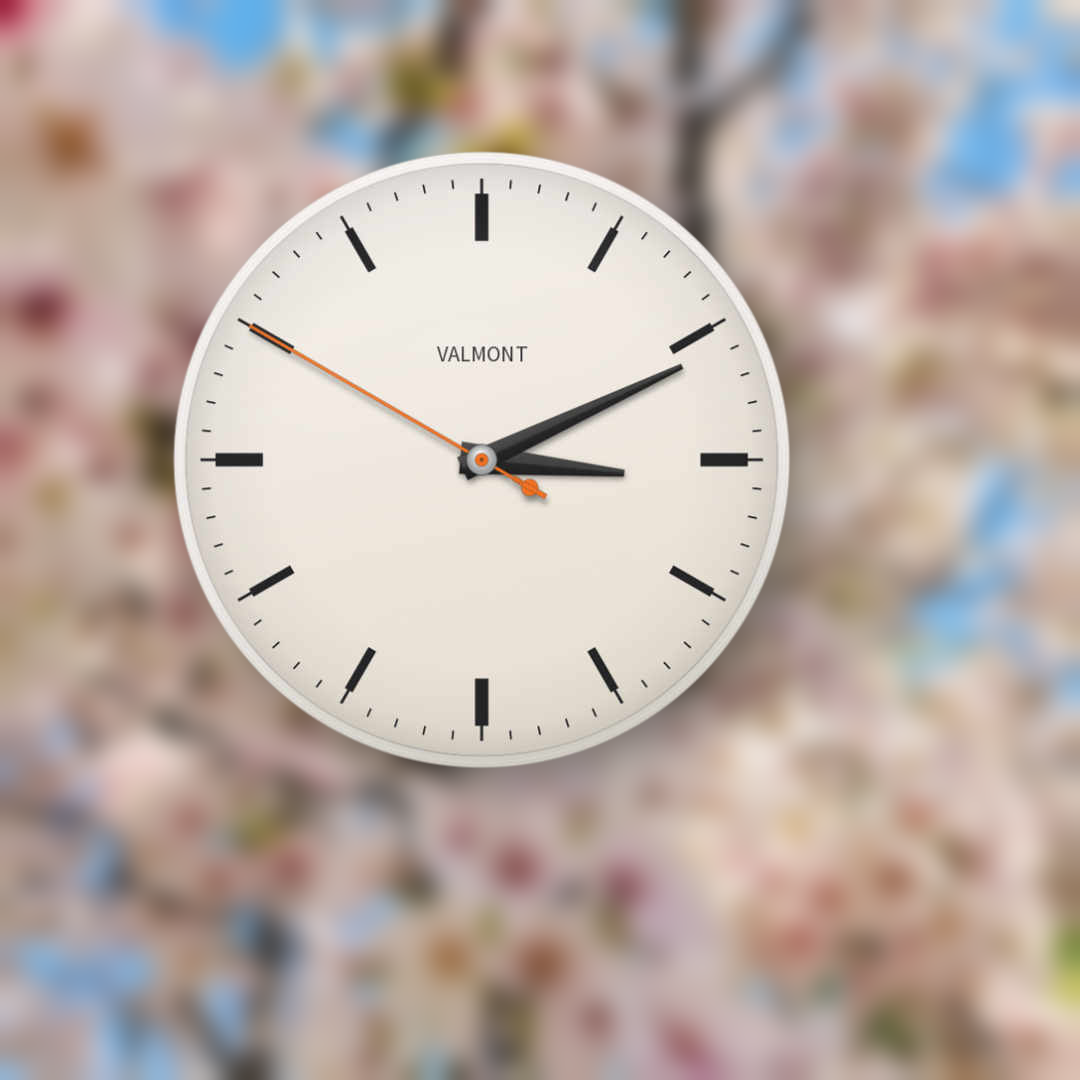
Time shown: 3:10:50
